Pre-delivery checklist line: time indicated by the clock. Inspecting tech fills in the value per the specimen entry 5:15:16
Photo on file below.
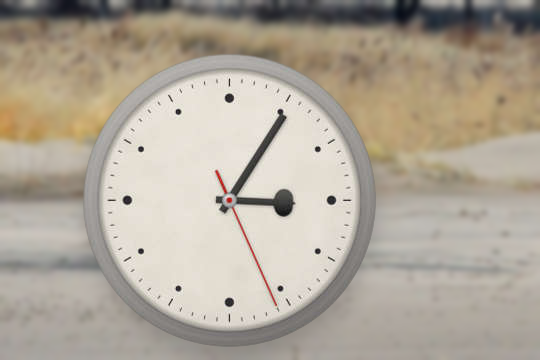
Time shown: 3:05:26
